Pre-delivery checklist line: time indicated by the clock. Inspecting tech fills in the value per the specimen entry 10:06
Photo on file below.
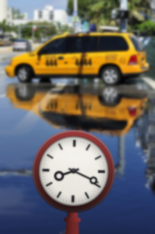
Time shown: 8:19
